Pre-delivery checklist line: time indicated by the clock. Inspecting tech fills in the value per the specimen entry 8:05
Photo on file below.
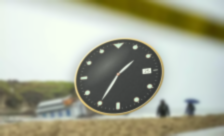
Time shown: 1:35
